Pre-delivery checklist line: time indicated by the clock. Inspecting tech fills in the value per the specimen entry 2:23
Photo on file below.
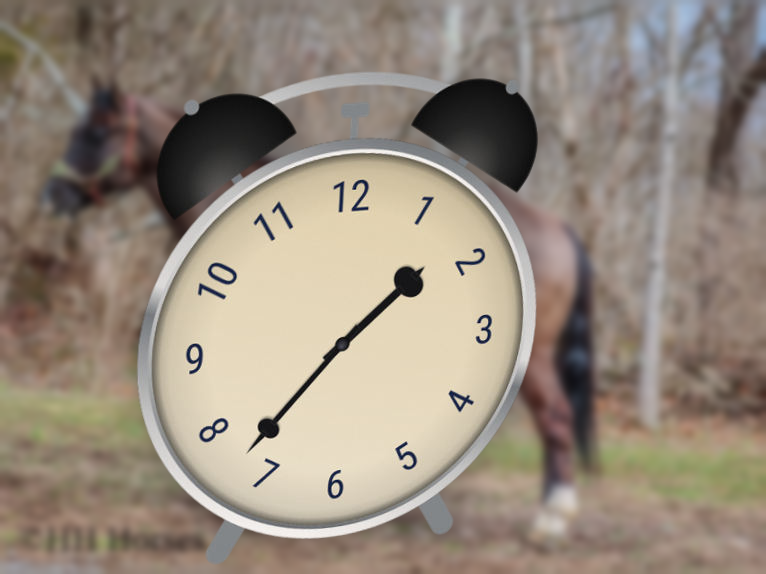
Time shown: 1:37
